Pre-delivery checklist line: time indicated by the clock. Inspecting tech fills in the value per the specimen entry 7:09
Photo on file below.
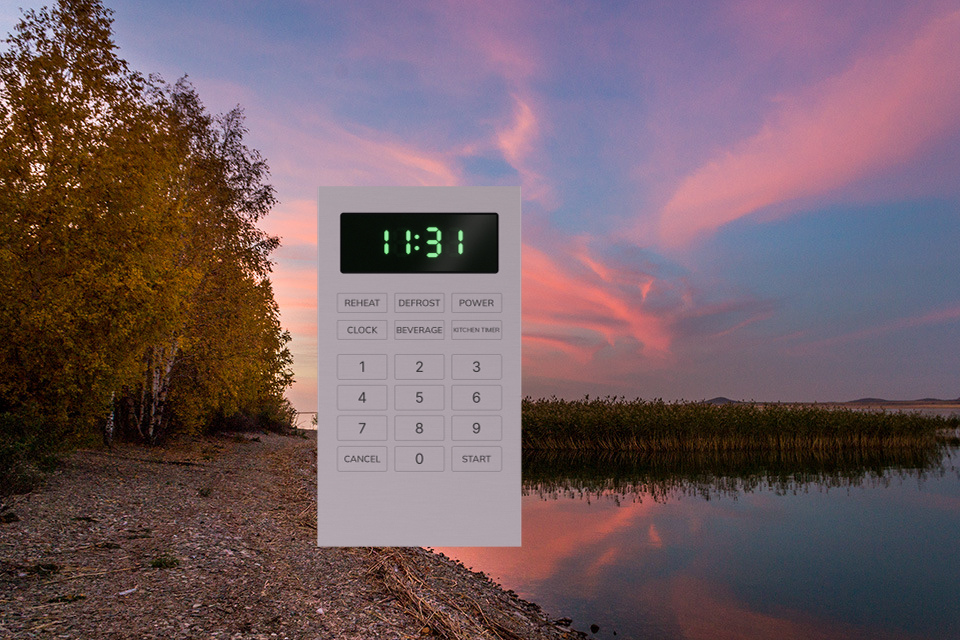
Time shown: 11:31
